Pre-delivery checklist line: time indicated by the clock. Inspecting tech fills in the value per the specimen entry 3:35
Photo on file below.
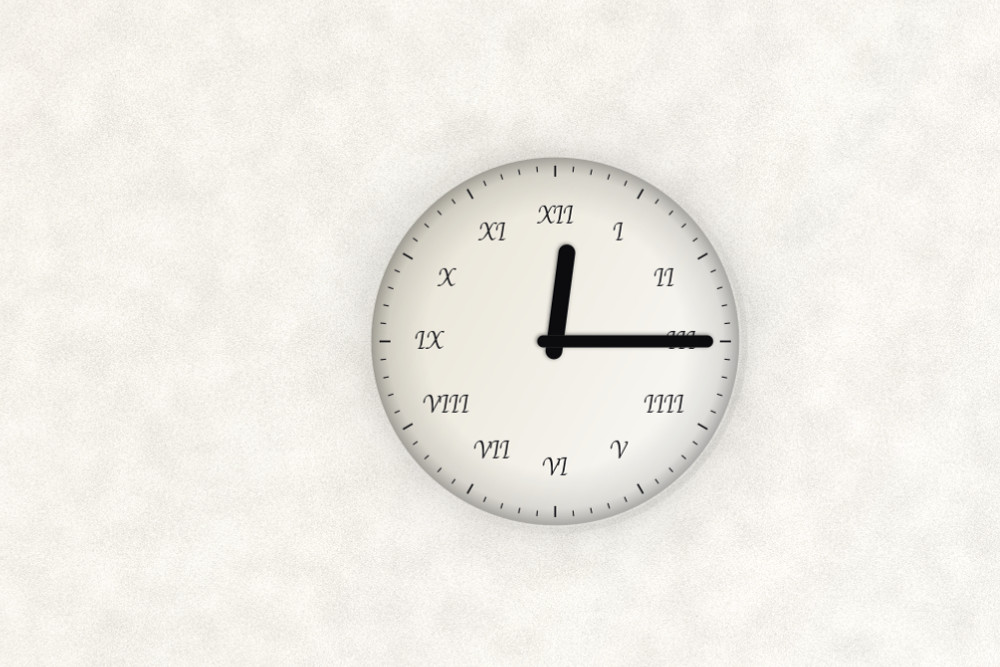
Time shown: 12:15
